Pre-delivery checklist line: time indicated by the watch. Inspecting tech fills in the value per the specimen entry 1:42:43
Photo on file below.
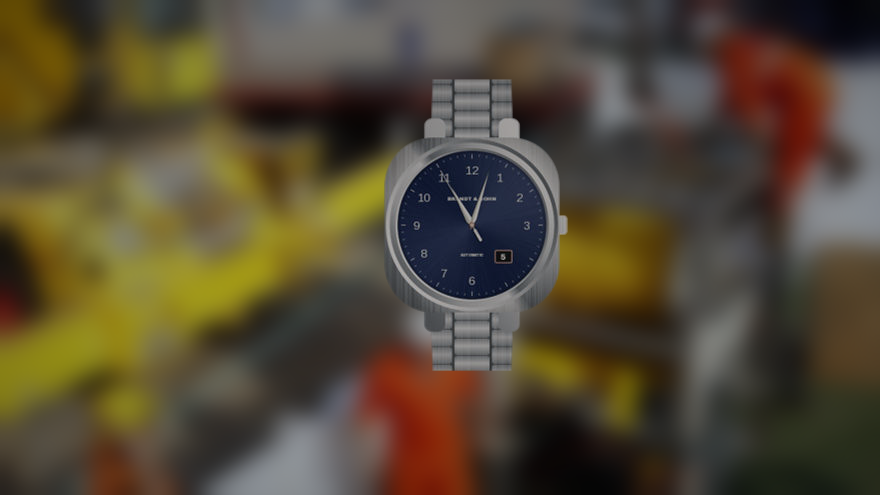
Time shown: 11:02:55
